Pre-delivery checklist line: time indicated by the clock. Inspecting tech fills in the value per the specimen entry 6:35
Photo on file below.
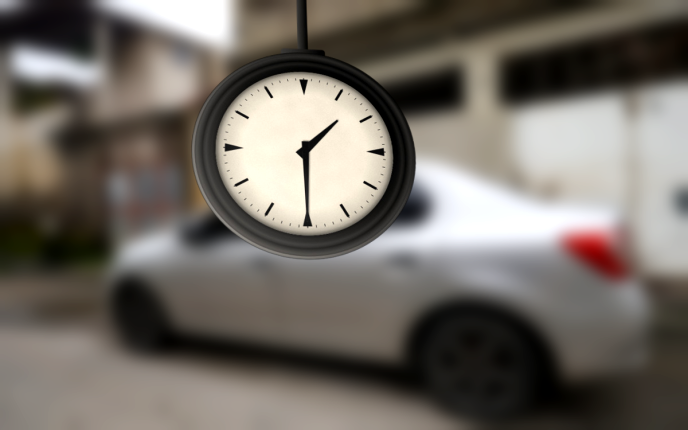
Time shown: 1:30
